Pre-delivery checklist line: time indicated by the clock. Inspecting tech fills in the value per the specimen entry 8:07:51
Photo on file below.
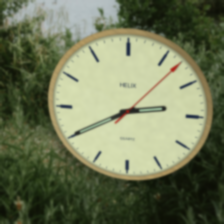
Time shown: 2:40:07
